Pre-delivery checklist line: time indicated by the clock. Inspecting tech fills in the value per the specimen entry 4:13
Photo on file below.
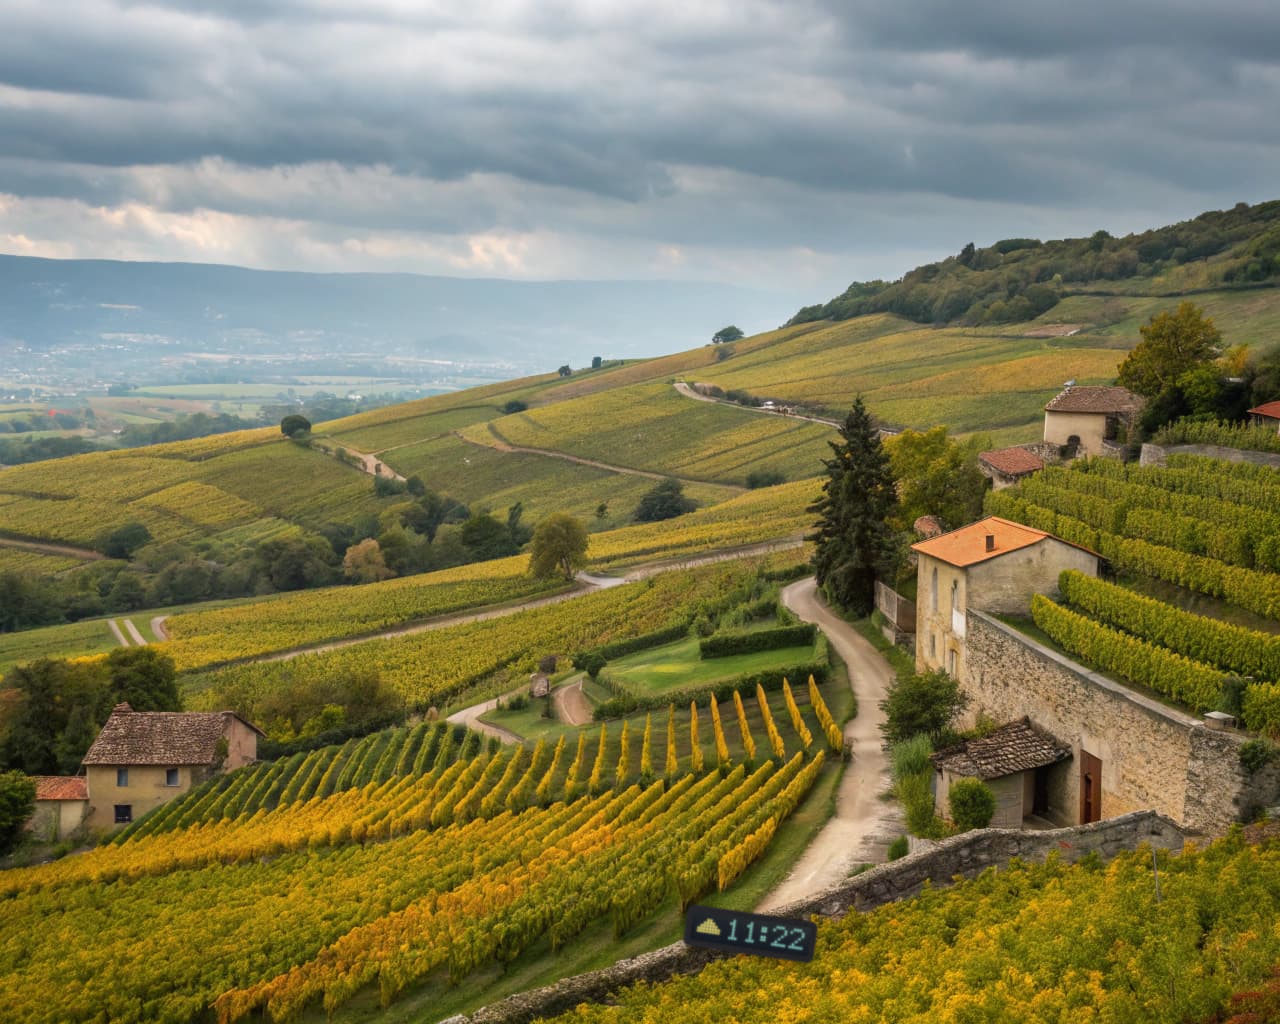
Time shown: 11:22
